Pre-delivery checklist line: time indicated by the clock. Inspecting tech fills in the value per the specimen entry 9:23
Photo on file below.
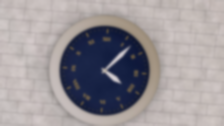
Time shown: 4:07
